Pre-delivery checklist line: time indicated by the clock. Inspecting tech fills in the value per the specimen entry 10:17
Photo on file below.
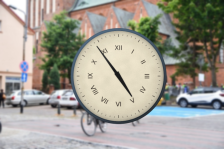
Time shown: 4:54
